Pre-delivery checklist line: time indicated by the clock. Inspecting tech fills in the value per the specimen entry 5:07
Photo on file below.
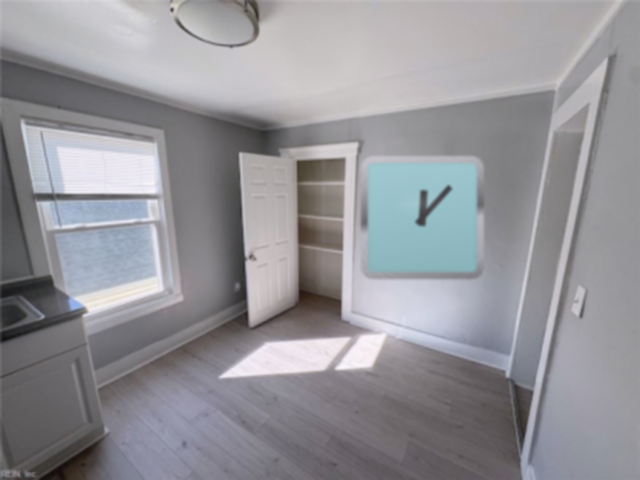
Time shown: 12:07
